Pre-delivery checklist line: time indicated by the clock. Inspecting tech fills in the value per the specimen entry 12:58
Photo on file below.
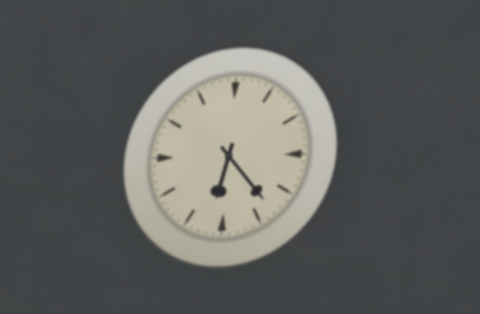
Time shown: 6:23
